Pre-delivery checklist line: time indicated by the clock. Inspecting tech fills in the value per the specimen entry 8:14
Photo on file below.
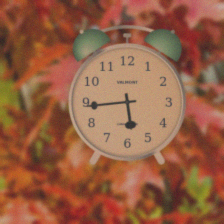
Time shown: 5:44
